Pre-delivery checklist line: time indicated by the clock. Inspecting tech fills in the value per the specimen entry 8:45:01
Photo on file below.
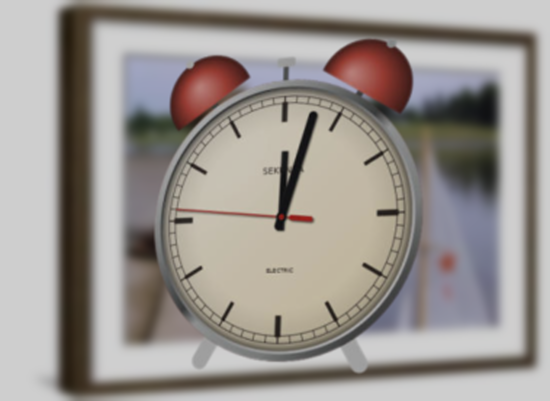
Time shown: 12:02:46
